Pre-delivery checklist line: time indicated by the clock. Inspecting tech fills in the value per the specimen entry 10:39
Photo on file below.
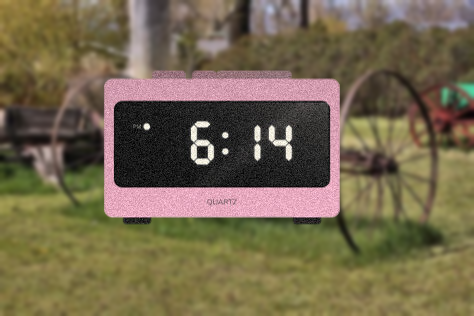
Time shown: 6:14
